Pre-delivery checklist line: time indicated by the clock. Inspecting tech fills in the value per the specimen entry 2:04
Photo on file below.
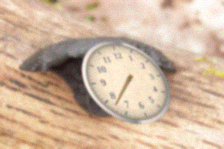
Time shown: 7:38
